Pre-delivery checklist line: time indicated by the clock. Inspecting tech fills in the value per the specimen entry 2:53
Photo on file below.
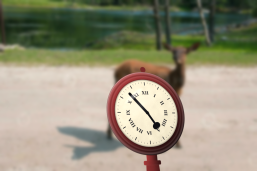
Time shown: 4:53
